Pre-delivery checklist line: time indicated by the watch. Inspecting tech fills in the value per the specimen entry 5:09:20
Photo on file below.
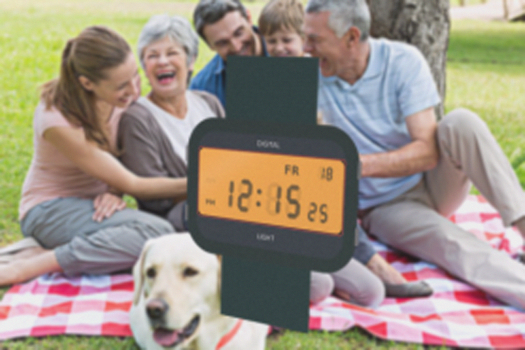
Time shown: 12:15:25
